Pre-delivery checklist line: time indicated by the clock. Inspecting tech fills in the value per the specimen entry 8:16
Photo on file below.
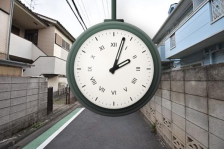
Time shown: 2:03
